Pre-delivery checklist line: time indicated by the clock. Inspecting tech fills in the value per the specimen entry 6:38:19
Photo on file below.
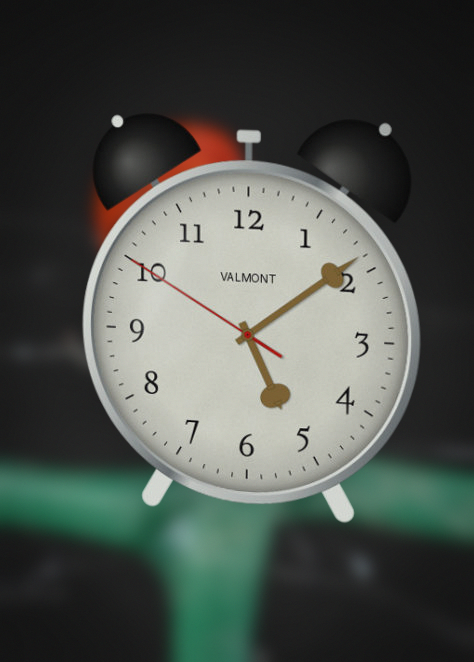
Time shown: 5:08:50
